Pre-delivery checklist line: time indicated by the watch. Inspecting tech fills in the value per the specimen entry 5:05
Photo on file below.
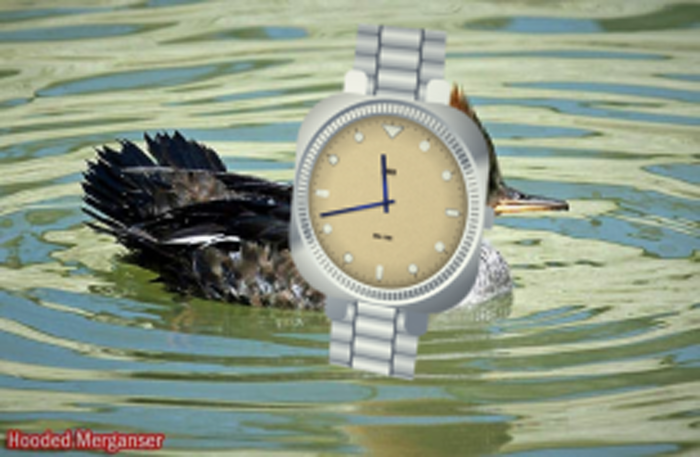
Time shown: 11:42
